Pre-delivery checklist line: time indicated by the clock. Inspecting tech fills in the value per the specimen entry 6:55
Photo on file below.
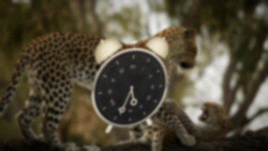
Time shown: 5:34
